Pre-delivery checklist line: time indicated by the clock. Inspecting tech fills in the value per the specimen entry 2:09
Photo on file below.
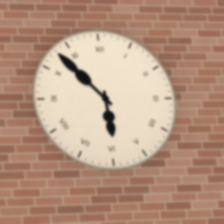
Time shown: 5:53
